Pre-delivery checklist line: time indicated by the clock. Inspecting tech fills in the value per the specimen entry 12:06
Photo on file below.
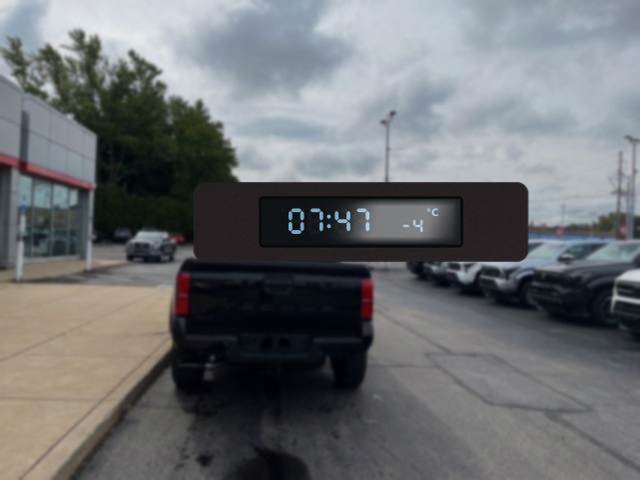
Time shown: 7:47
